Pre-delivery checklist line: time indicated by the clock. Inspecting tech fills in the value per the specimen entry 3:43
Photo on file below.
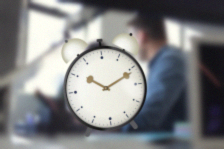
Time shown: 10:11
